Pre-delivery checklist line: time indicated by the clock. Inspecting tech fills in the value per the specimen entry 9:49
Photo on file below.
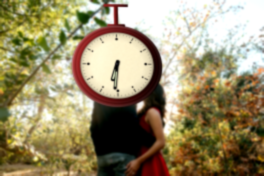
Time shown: 6:31
